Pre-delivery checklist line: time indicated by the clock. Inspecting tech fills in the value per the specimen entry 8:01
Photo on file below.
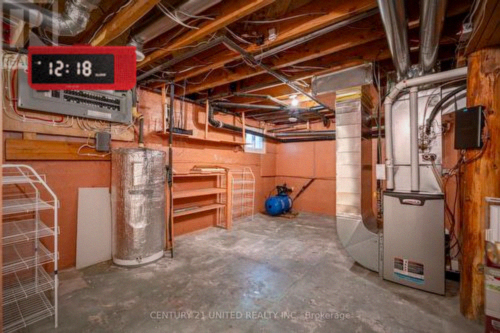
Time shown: 12:18
